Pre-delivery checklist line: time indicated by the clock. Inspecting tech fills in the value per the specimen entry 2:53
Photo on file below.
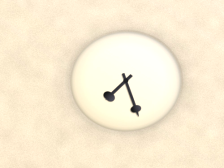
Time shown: 7:27
